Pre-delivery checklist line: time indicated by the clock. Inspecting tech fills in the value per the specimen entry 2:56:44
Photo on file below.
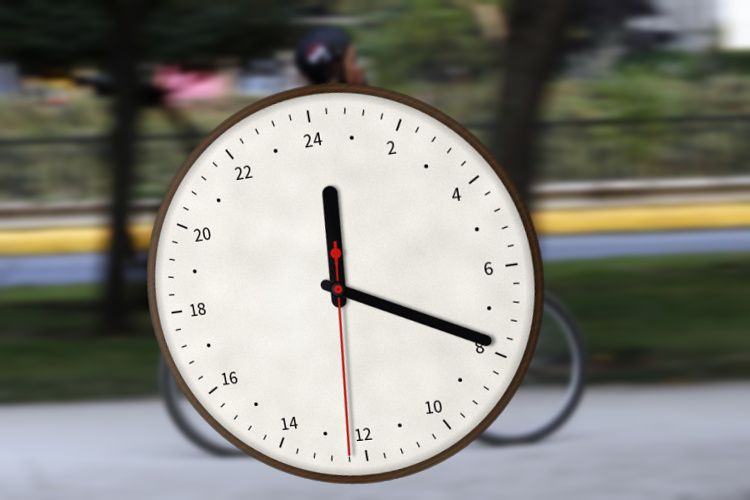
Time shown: 0:19:31
